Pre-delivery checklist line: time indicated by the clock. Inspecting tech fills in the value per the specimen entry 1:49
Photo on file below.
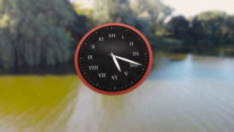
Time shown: 5:19
